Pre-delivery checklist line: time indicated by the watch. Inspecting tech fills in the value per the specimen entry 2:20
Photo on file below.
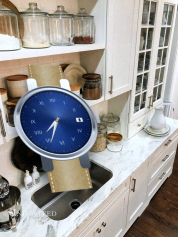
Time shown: 7:34
